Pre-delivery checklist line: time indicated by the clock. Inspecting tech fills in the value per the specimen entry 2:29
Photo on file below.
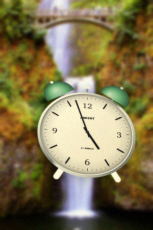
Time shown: 4:57
